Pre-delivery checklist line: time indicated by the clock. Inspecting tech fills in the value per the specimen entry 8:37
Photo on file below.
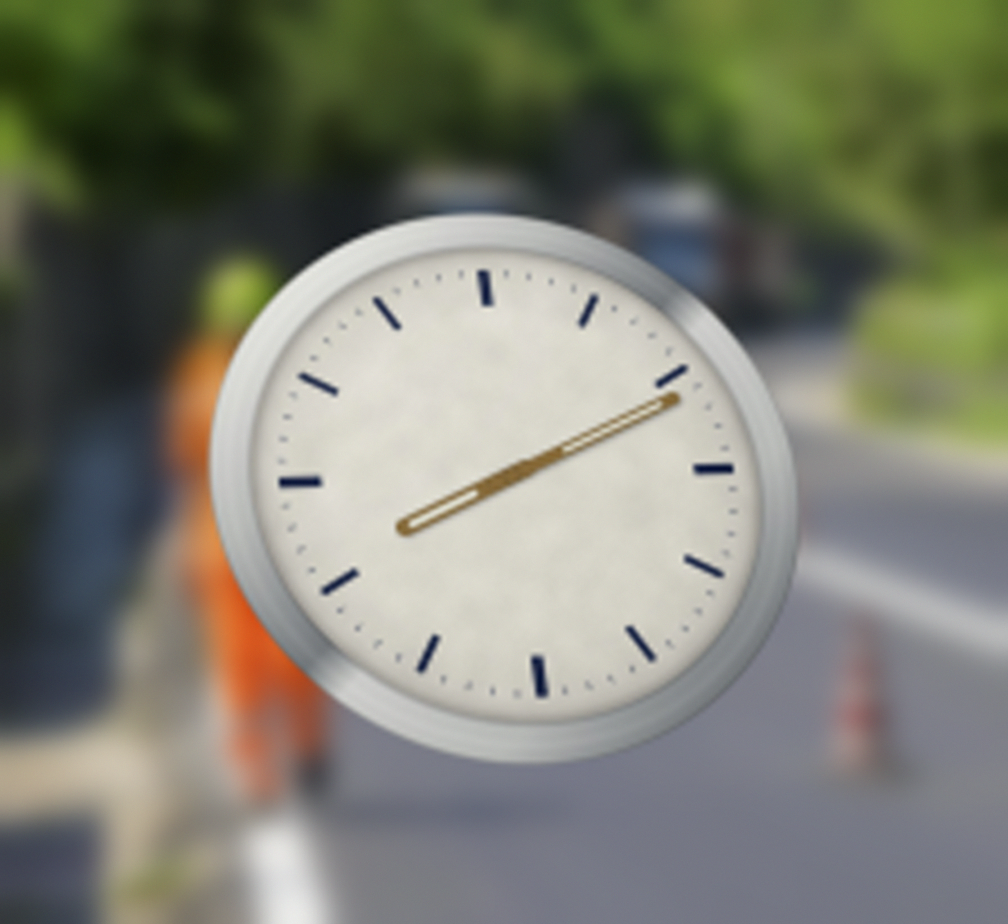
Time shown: 8:11
